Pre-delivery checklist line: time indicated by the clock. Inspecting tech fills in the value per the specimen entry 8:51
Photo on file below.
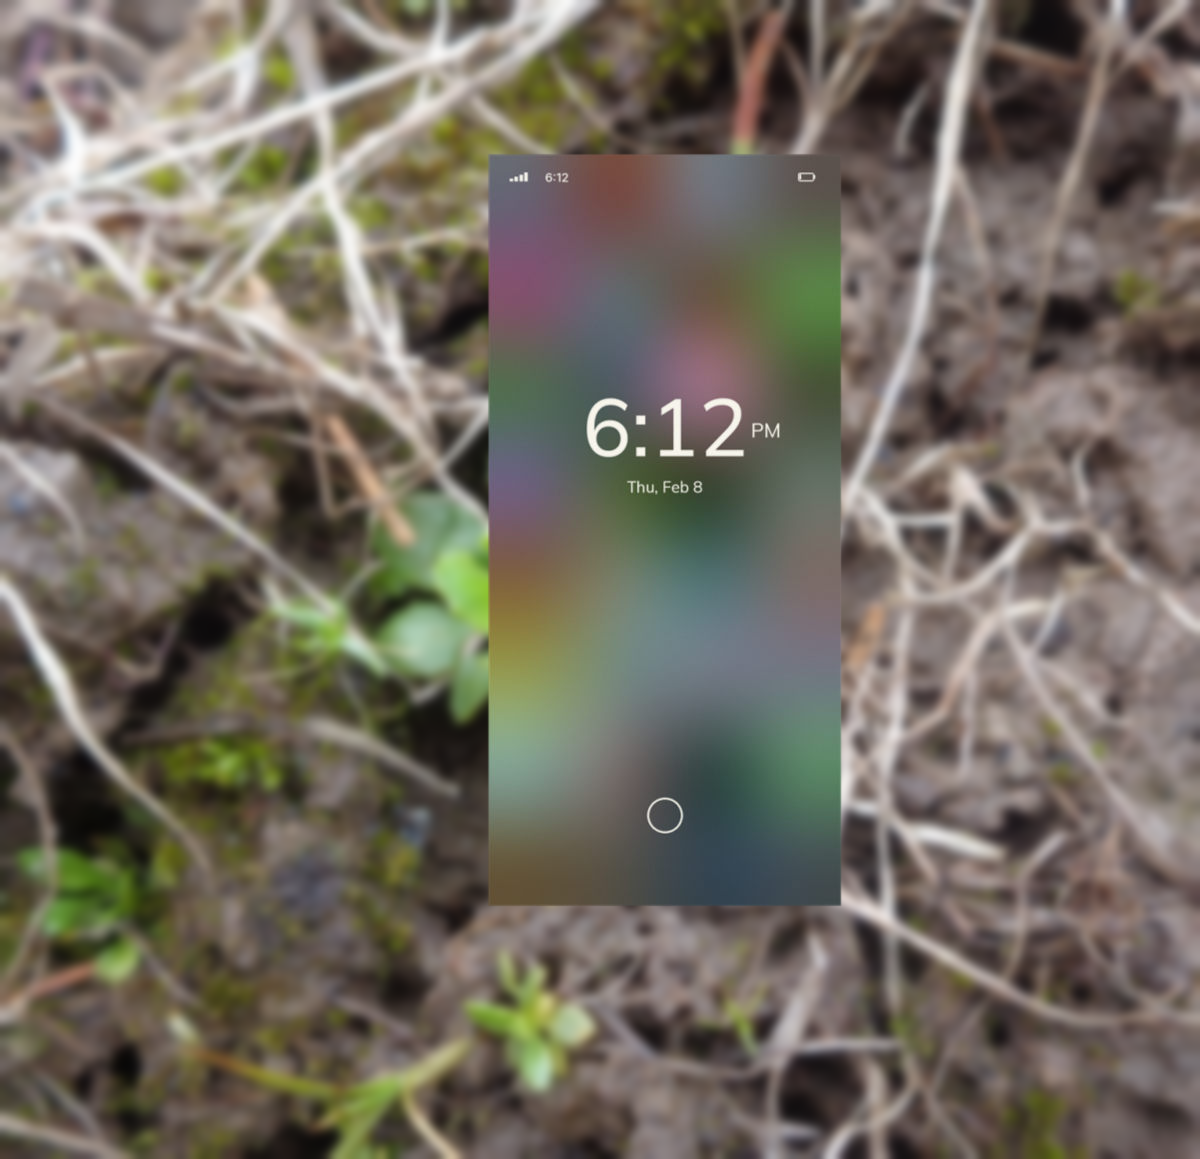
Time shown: 6:12
